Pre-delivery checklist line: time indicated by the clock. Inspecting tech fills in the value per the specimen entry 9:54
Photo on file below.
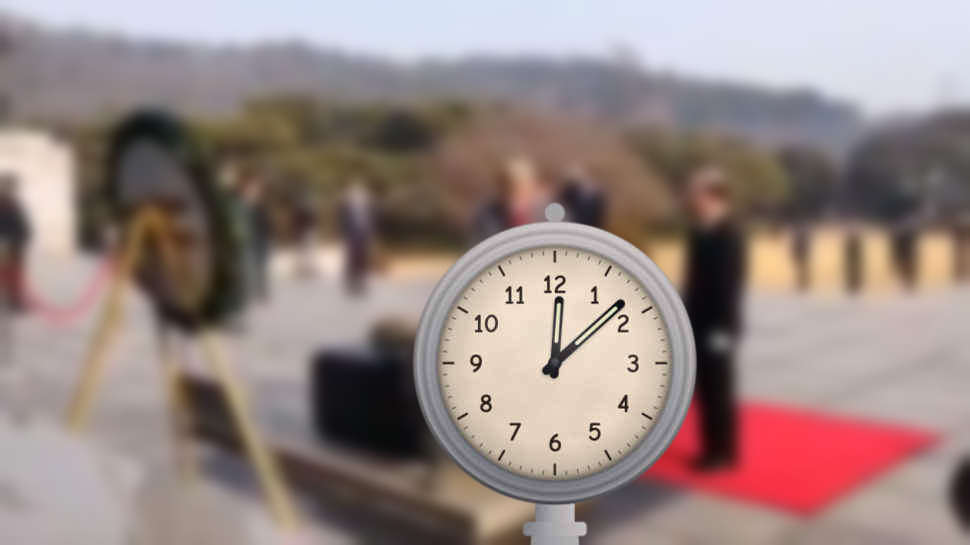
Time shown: 12:08
